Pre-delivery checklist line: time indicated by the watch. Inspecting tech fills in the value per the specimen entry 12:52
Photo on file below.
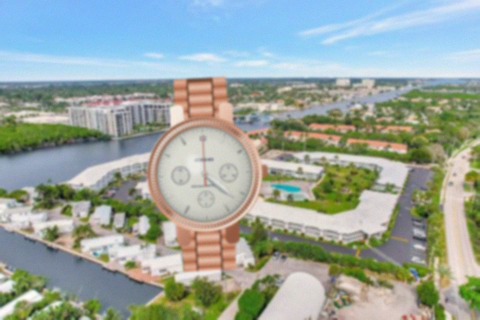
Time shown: 4:22
